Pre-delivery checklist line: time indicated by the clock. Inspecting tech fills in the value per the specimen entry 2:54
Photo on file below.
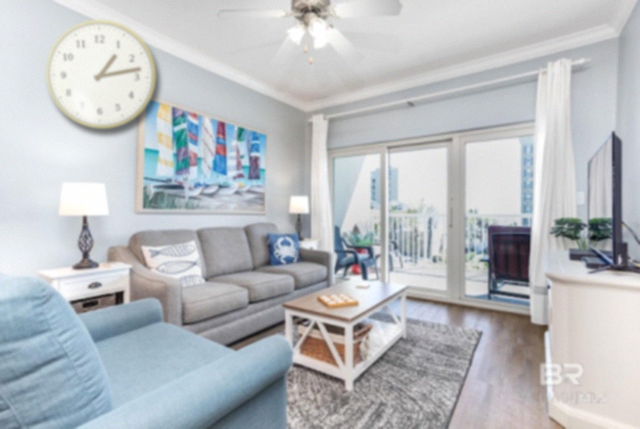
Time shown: 1:13
